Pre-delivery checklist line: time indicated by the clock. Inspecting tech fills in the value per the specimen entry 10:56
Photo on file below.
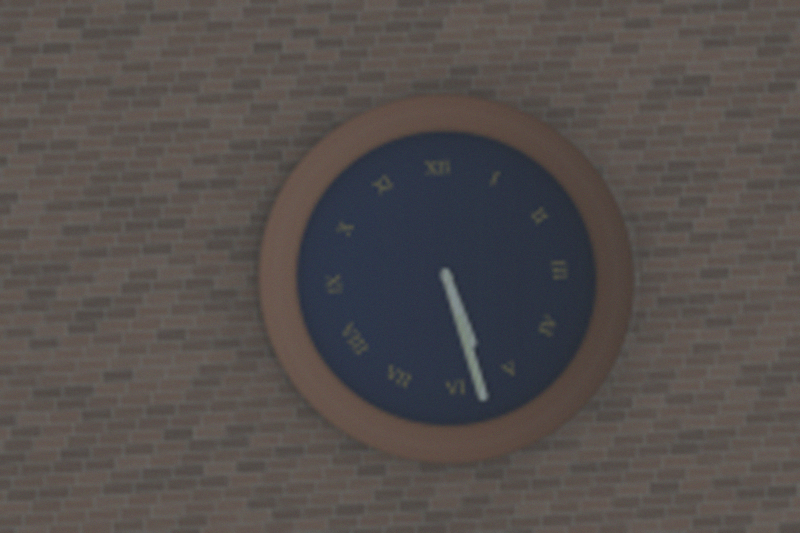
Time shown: 5:28
